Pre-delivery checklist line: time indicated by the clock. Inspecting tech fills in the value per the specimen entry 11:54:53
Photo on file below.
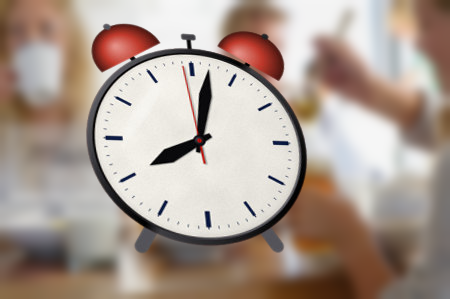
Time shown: 8:01:59
